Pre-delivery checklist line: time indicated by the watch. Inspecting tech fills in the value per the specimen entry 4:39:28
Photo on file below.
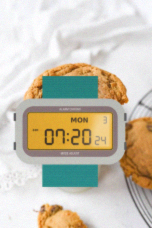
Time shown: 7:20:24
